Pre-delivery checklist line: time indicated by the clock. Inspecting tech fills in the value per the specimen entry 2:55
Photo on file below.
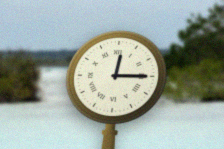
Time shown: 12:15
